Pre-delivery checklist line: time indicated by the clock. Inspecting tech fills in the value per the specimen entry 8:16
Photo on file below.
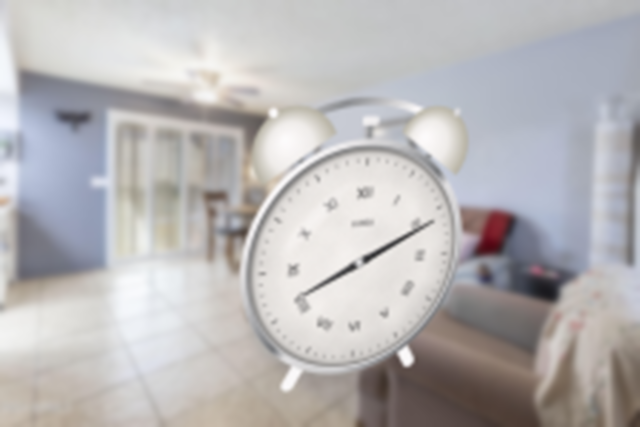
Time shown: 8:11
